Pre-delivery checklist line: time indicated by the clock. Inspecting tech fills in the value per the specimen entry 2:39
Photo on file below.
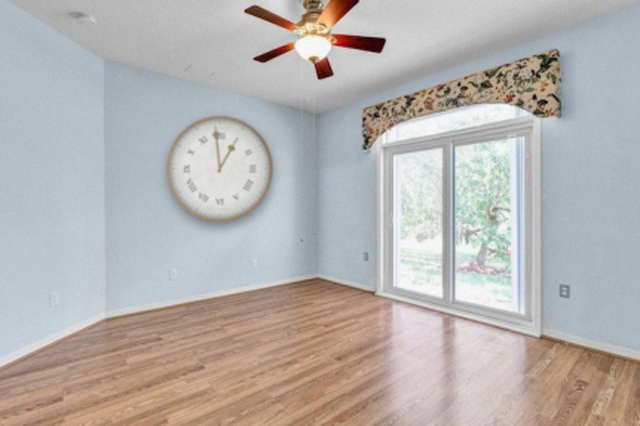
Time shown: 12:59
